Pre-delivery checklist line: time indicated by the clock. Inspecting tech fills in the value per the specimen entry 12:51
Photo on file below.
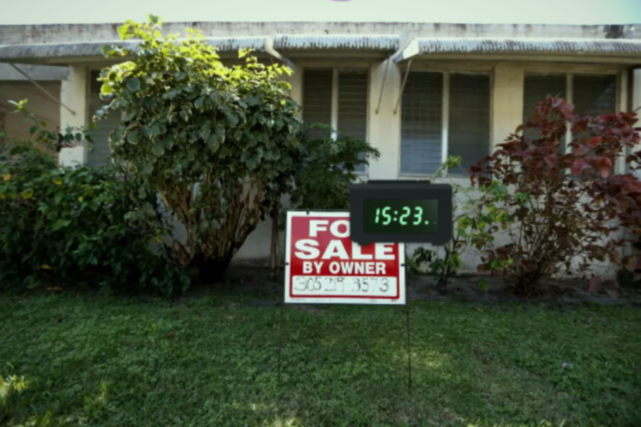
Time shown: 15:23
